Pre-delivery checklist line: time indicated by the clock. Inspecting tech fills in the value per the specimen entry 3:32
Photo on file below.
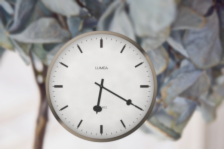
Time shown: 6:20
